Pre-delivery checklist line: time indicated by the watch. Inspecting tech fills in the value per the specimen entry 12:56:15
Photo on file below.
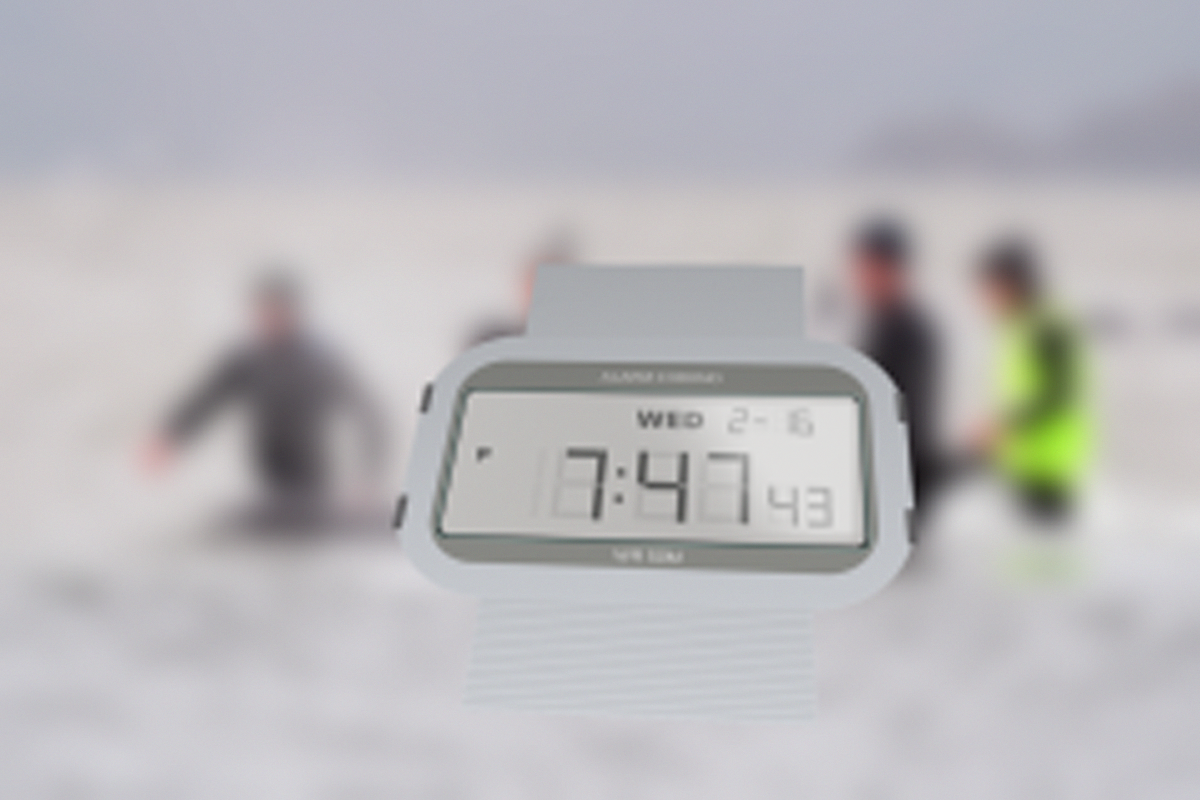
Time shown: 7:47:43
